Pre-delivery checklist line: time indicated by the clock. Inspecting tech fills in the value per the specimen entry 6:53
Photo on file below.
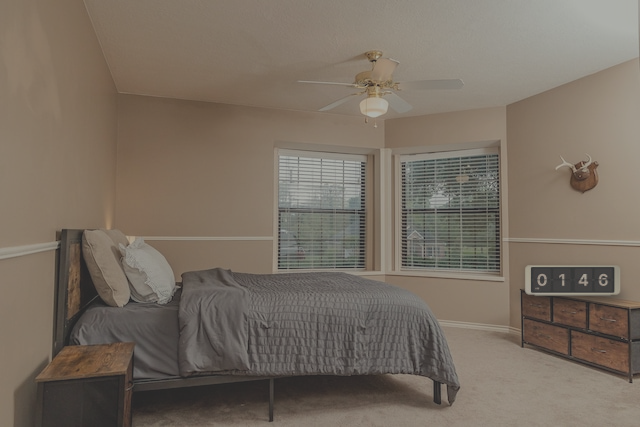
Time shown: 1:46
